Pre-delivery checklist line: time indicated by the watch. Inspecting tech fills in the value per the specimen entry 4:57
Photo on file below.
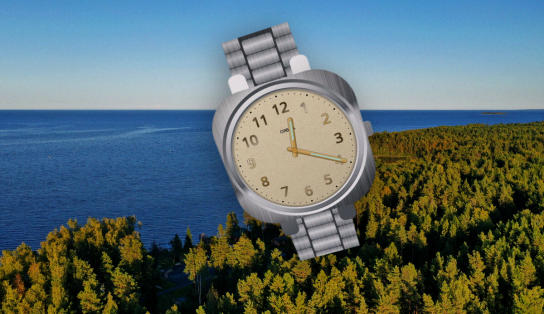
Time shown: 12:20
